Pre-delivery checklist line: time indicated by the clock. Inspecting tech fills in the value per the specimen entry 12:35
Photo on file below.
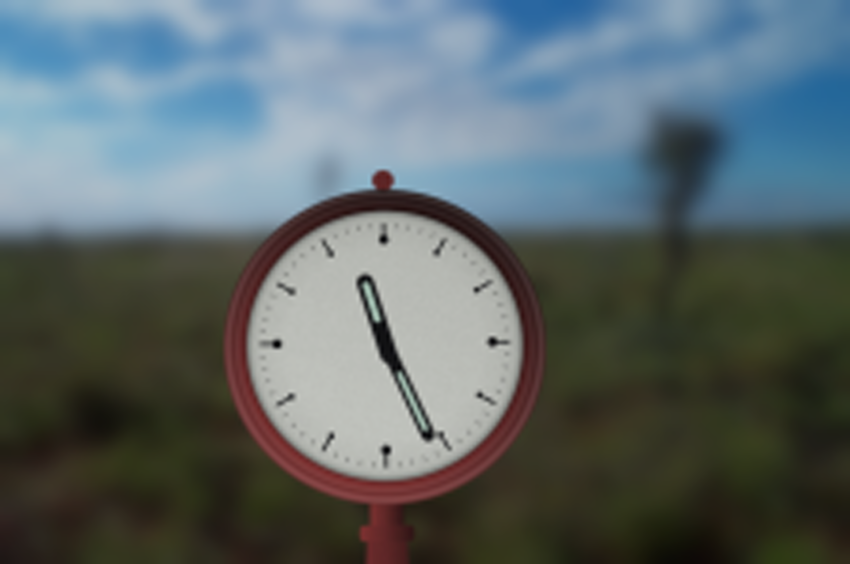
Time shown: 11:26
